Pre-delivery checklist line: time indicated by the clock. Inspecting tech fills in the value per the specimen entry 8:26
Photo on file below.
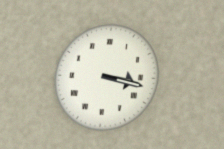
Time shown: 3:17
